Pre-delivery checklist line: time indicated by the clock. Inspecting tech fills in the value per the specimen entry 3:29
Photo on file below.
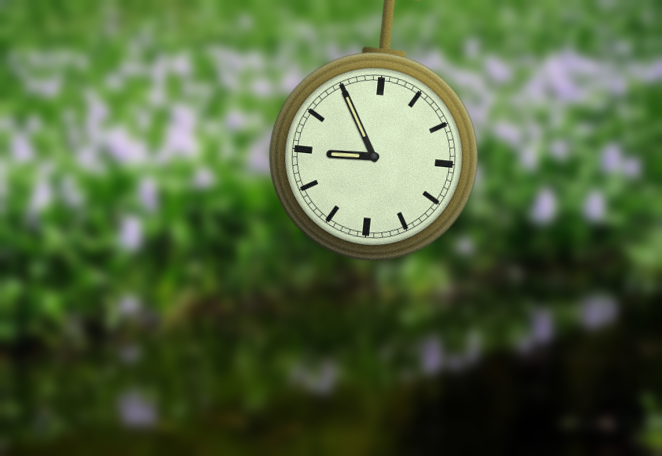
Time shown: 8:55
